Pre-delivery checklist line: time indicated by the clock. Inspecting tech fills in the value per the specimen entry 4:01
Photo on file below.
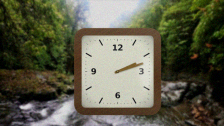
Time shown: 2:12
